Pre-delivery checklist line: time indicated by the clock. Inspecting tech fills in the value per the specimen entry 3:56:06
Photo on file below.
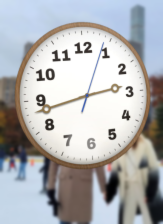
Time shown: 2:43:04
